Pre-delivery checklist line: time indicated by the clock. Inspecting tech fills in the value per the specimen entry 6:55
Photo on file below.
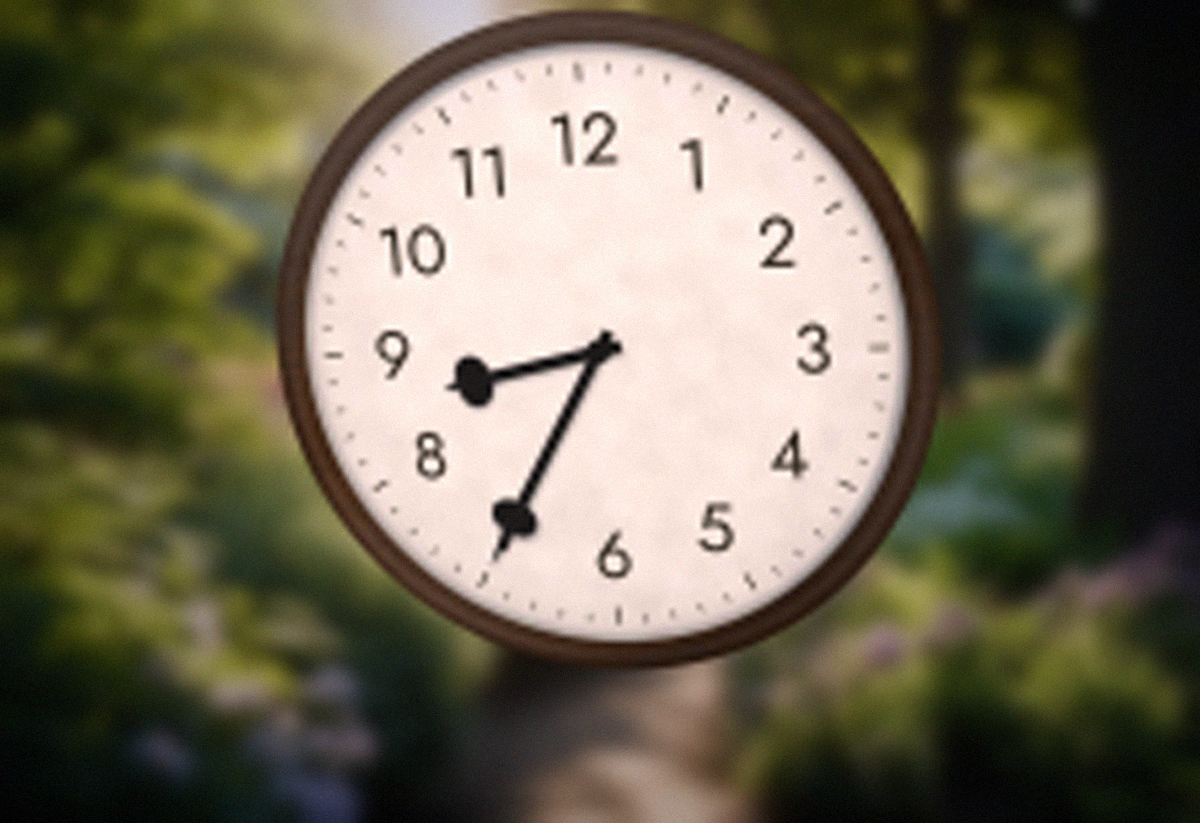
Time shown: 8:35
